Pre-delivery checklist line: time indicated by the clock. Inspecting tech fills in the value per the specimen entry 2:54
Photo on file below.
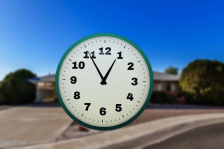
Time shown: 12:55
